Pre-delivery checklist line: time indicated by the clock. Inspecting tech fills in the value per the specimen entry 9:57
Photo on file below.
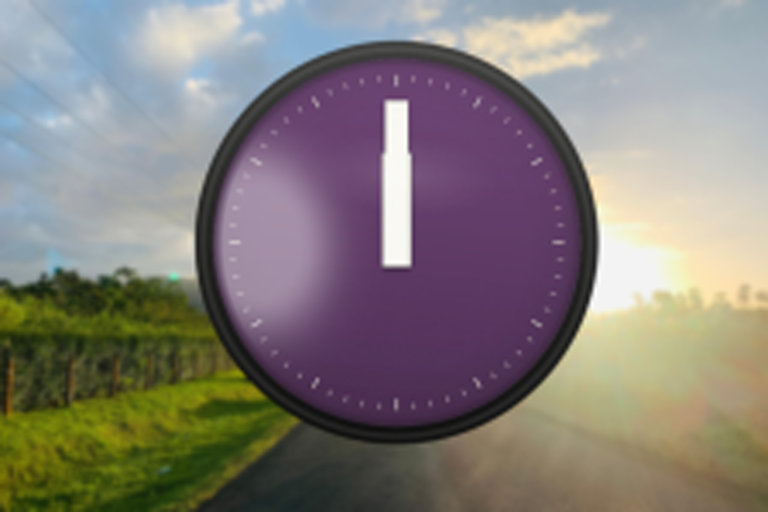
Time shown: 12:00
